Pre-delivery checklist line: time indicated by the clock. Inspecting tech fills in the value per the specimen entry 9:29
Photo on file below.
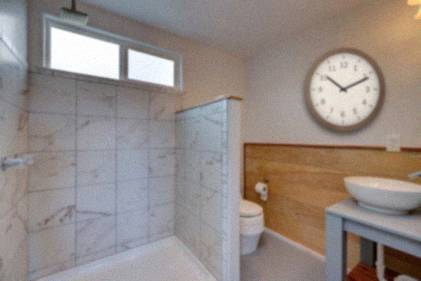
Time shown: 10:11
